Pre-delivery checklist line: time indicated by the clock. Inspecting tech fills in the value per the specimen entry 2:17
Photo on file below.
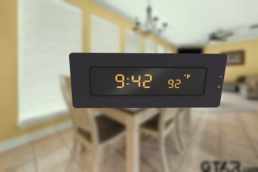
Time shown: 9:42
